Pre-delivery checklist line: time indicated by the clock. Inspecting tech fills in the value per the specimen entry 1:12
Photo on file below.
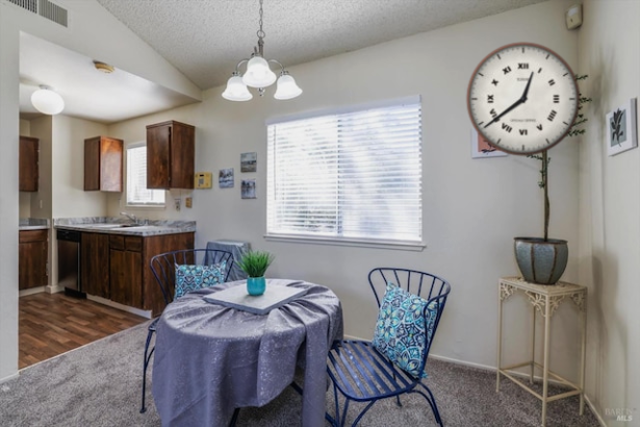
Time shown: 12:39
